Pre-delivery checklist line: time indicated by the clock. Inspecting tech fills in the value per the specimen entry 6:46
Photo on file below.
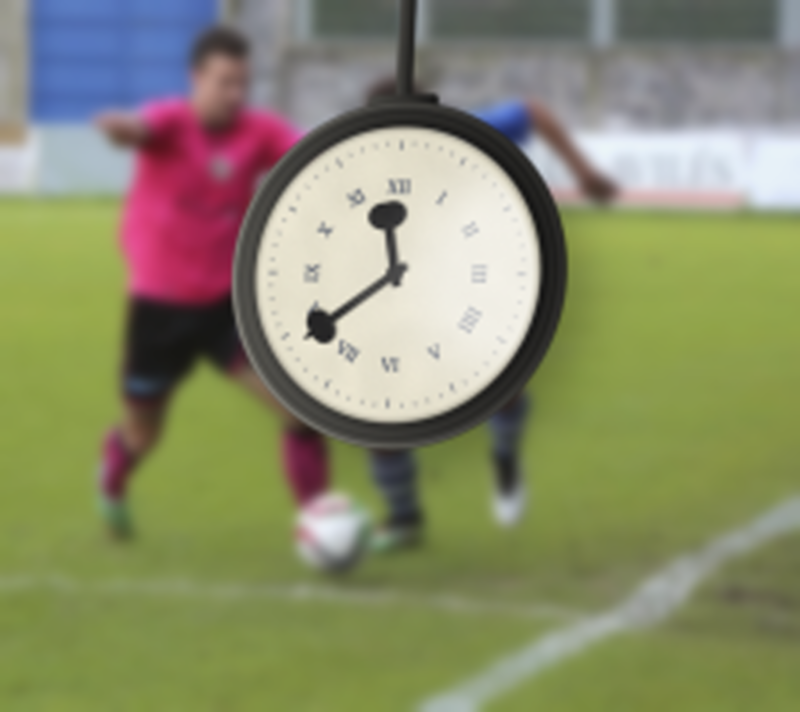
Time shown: 11:39
